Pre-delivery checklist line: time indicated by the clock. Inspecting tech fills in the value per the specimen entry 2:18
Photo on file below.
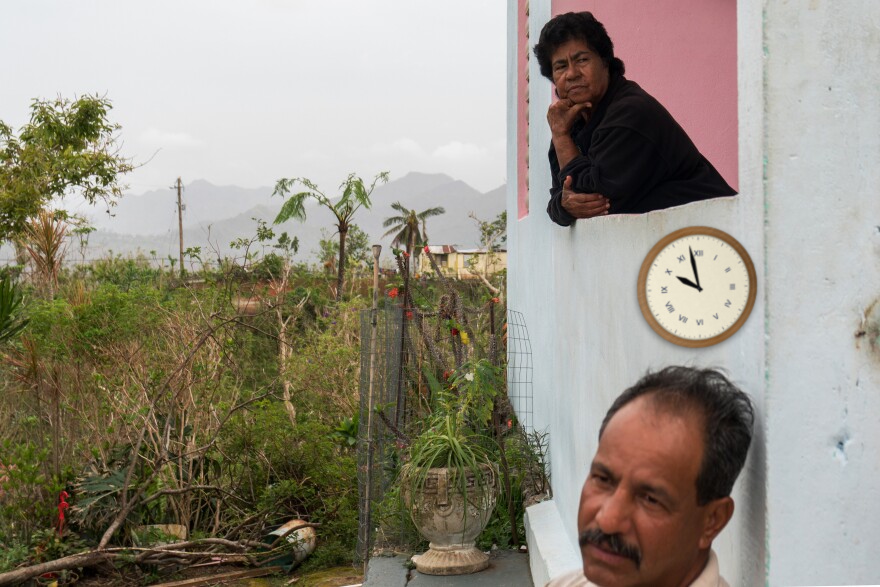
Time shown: 9:58
